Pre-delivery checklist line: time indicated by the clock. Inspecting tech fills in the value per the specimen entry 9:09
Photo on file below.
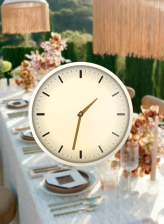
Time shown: 1:32
